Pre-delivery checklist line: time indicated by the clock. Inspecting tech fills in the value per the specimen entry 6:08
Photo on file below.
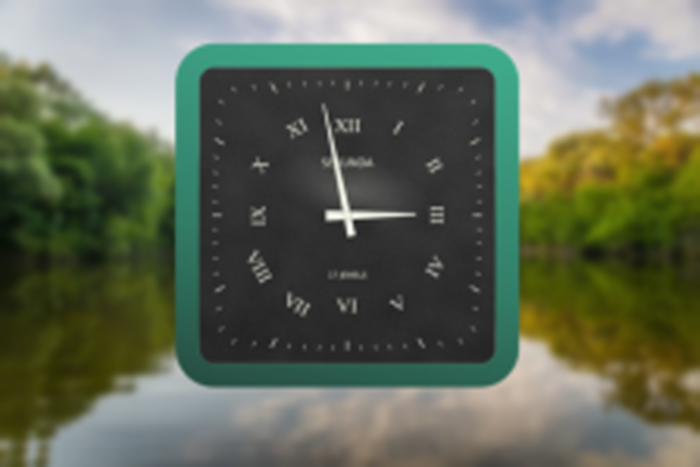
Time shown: 2:58
